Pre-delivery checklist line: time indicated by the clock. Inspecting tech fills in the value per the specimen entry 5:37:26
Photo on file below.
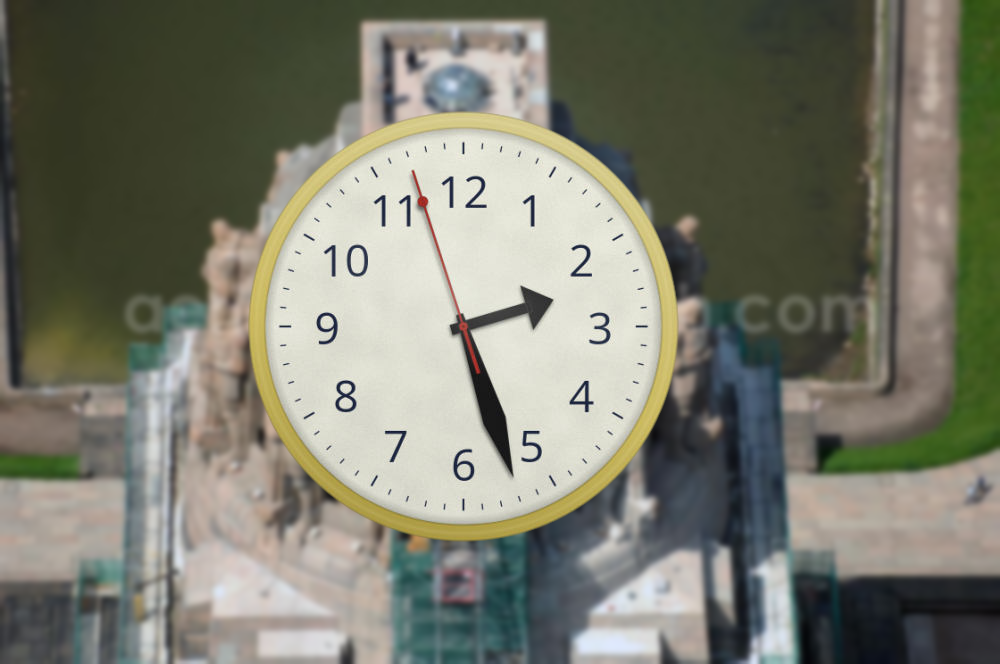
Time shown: 2:26:57
